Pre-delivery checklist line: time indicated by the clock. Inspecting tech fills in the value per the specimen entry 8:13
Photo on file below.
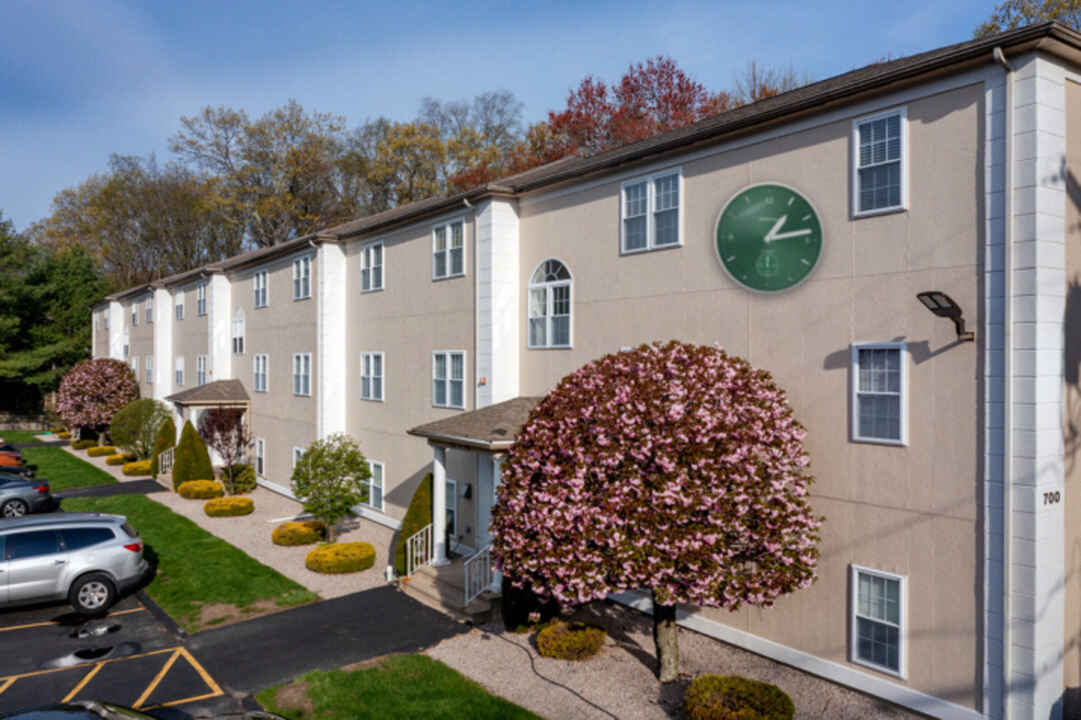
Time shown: 1:13
